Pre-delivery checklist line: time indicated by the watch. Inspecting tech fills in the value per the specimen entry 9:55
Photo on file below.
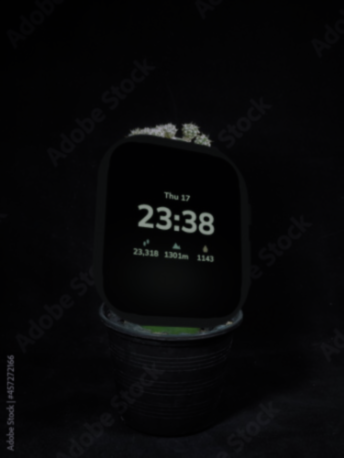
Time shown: 23:38
